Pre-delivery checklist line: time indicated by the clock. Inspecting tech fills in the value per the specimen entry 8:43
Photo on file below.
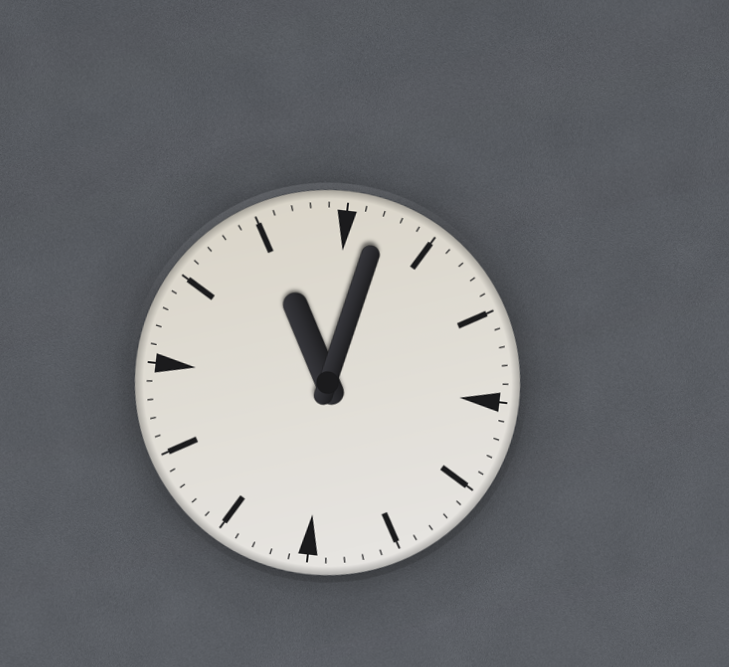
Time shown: 11:02
